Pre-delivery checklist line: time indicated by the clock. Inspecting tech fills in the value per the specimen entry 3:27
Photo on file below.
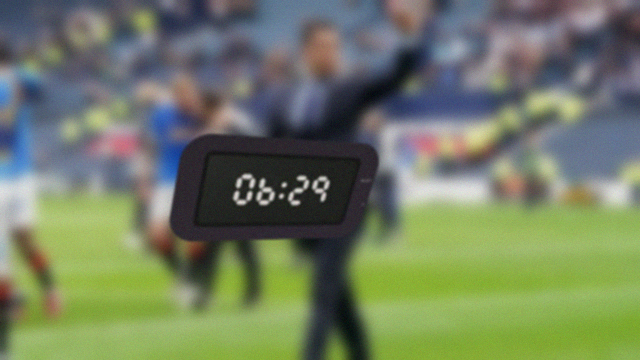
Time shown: 6:29
